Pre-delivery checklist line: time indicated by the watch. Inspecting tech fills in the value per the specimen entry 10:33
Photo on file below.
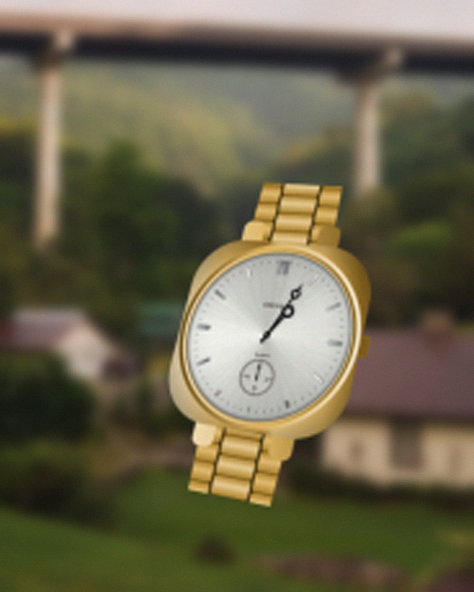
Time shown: 1:04
